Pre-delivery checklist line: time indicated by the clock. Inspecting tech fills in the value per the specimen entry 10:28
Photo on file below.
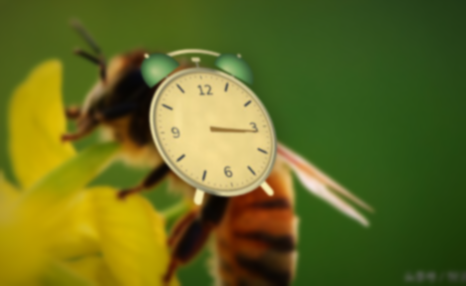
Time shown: 3:16
